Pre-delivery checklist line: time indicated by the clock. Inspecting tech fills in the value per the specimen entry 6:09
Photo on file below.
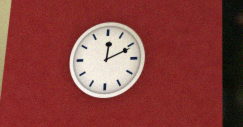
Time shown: 12:11
